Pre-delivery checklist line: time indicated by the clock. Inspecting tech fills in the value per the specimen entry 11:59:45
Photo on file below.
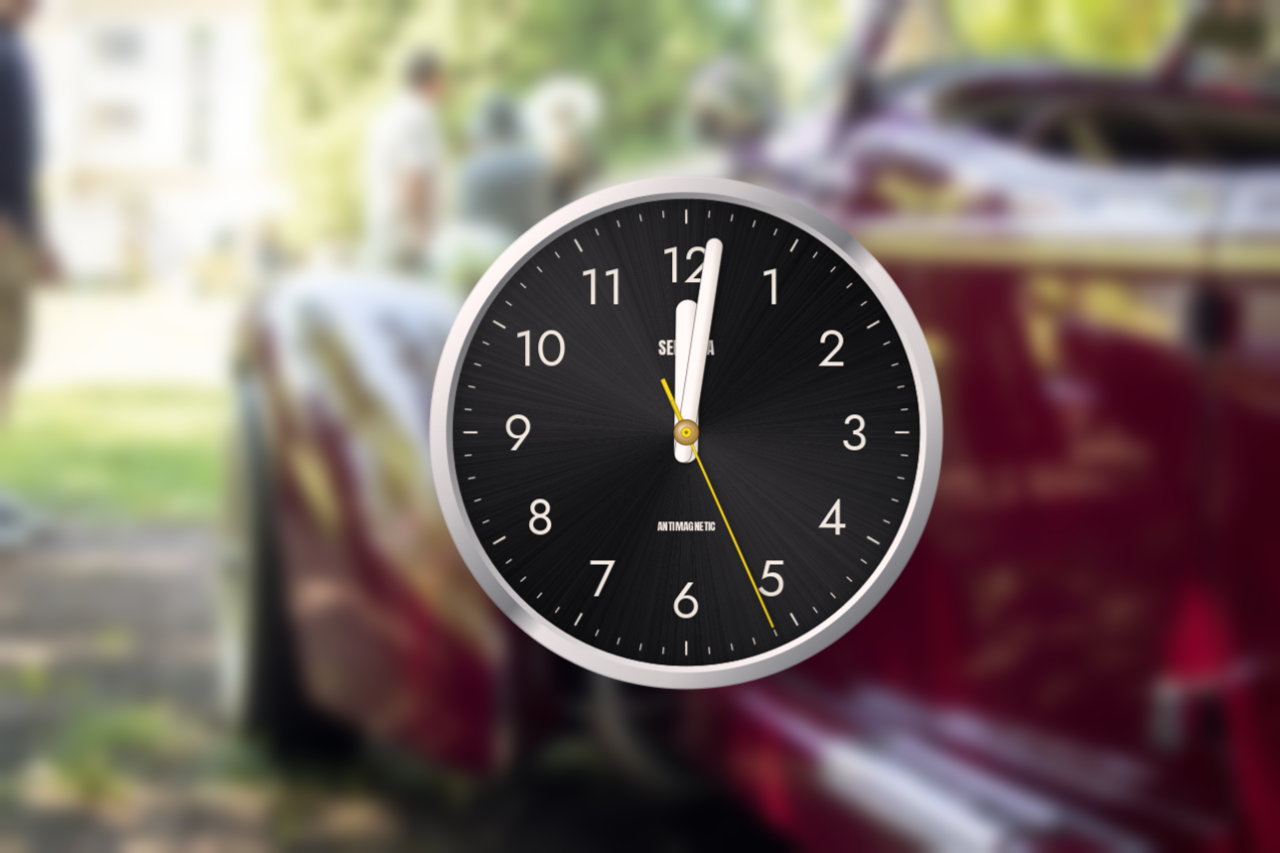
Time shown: 12:01:26
